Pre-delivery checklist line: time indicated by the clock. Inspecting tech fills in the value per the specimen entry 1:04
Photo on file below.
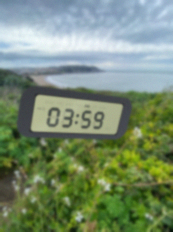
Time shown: 3:59
